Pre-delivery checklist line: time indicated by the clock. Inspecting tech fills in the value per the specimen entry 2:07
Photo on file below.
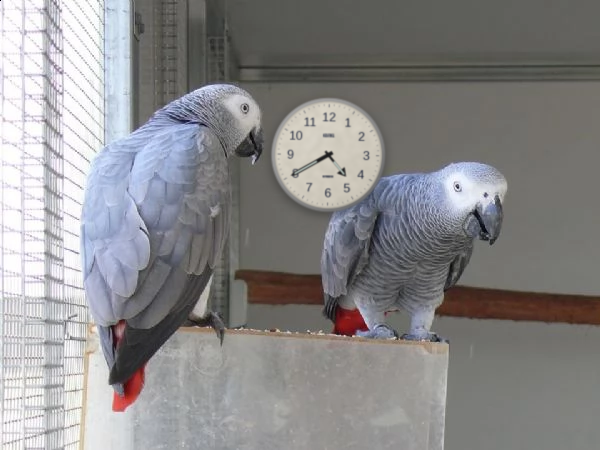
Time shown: 4:40
